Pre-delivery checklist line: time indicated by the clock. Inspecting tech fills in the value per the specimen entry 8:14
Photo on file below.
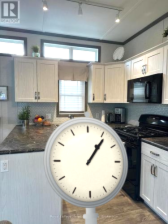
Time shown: 1:06
